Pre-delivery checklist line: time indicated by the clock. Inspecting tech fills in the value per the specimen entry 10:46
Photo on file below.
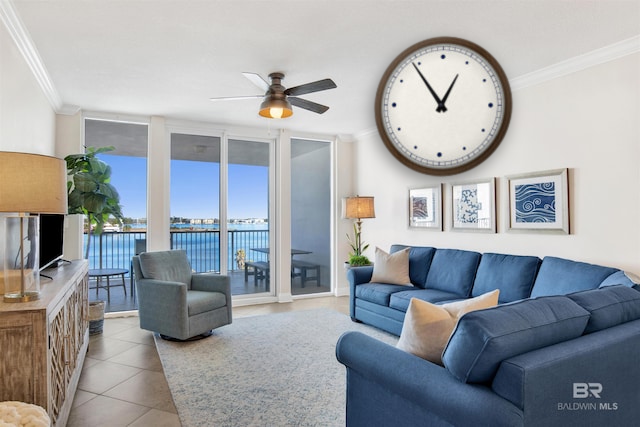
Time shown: 12:54
